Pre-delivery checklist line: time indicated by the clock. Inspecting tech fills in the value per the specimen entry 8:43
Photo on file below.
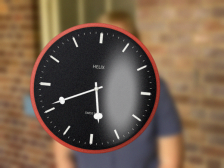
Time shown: 5:41
